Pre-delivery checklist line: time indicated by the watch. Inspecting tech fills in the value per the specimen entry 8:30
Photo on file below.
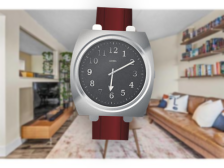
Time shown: 6:10
